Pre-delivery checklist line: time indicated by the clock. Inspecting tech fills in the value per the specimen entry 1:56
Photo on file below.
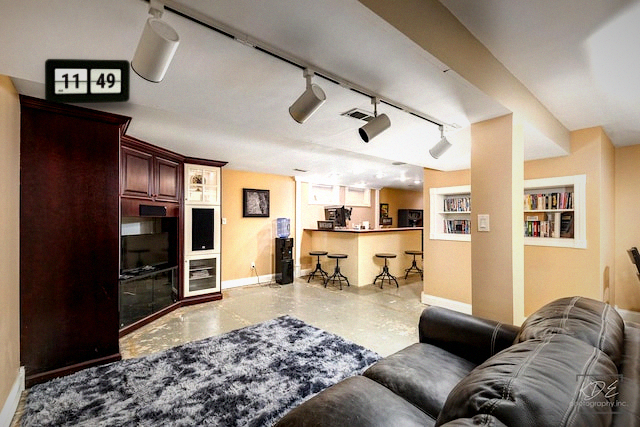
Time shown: 11:49
